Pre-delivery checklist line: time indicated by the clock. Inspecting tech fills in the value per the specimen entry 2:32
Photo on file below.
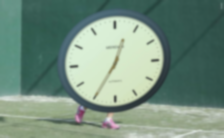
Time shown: 12:35
